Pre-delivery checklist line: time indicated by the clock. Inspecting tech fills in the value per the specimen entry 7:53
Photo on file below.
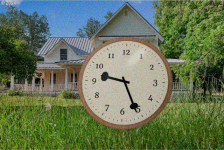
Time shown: 9:26
